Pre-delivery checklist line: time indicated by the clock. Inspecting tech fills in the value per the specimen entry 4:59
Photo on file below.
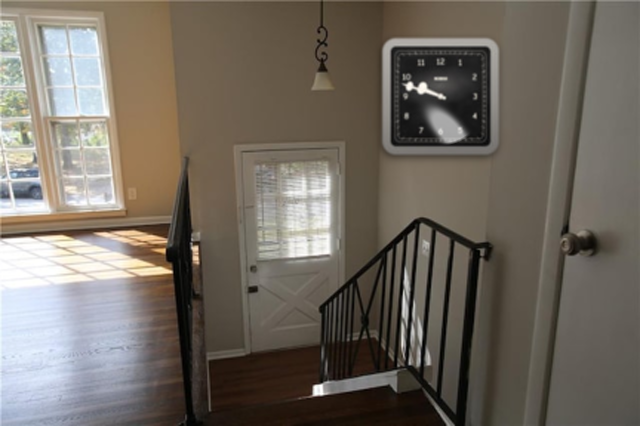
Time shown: 9:48
